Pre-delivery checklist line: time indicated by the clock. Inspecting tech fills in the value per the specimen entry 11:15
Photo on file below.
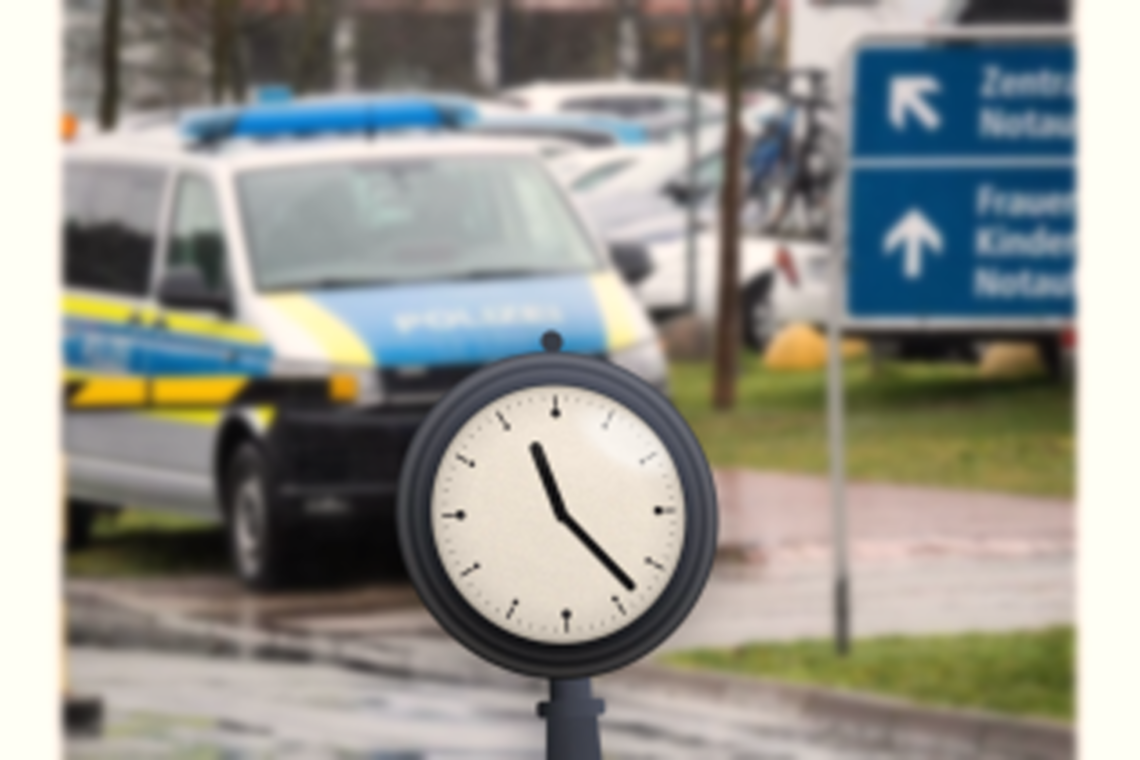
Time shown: 11:23
